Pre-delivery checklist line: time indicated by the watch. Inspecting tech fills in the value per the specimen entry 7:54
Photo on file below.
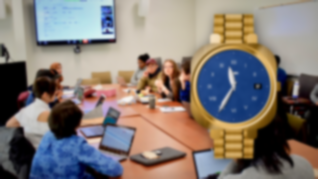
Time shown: 11:35
